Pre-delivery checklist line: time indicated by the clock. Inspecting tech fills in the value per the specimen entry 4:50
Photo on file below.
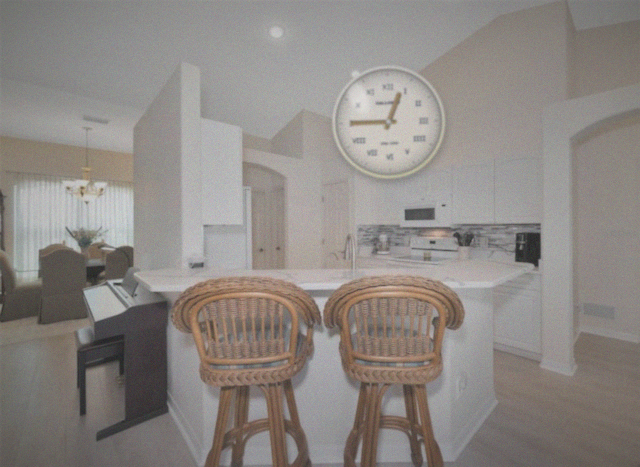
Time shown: 12:45
